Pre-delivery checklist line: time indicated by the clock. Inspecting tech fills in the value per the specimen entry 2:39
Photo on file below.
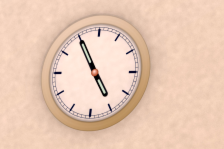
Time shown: 4:55
